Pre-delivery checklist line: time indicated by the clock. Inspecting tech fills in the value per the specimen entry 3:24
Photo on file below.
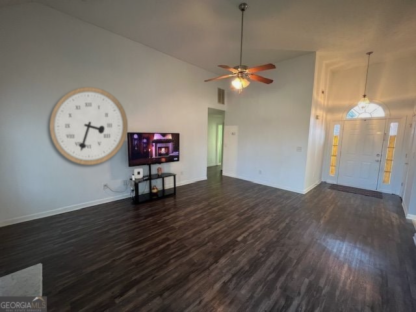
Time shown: 3:33
